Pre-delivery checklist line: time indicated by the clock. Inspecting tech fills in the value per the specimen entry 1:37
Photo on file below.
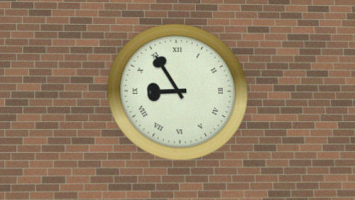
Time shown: 8:55
